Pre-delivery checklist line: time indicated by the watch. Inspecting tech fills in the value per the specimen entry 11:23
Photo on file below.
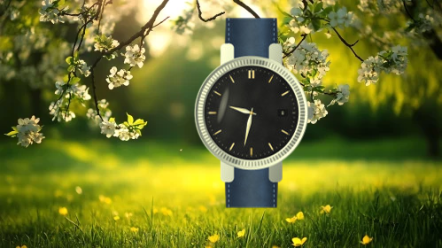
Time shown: 9:32
